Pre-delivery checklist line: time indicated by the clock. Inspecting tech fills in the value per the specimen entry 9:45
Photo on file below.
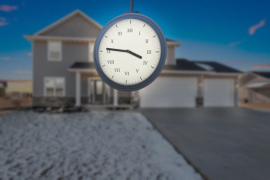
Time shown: 3:46
